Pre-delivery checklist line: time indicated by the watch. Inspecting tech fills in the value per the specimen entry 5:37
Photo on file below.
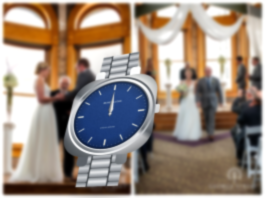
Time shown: 12:00
